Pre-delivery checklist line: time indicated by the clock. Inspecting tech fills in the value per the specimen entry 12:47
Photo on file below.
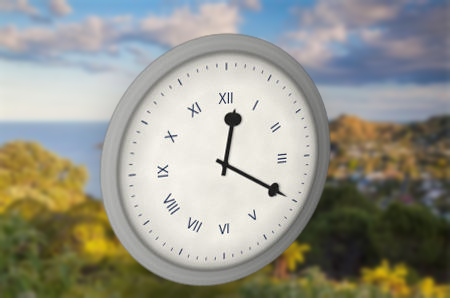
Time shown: 12:20
